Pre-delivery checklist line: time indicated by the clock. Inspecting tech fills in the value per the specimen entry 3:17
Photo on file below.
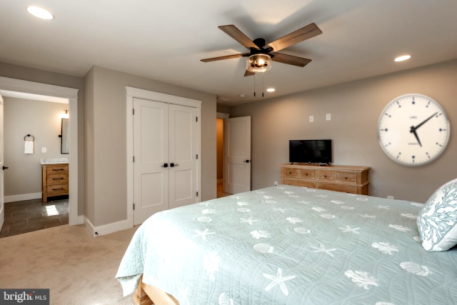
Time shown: 5:09
